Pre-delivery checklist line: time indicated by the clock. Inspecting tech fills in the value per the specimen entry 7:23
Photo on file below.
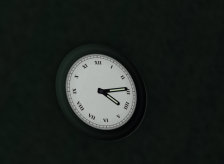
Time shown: 4:14
